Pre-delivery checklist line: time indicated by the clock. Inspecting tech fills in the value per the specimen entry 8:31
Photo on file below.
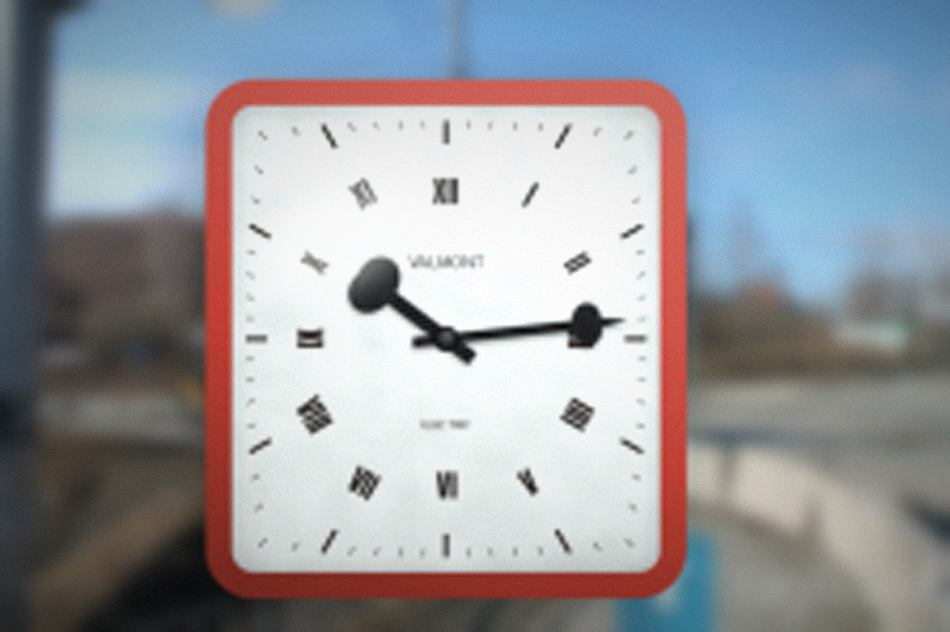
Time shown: 10:14
